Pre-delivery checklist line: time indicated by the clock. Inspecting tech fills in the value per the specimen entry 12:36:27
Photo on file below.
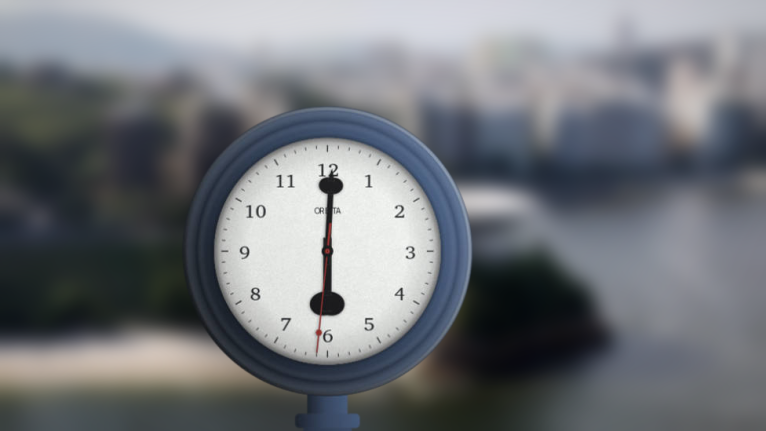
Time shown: 6:00:31
